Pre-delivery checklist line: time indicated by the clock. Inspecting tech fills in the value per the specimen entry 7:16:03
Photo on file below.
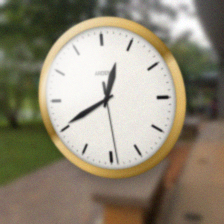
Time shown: 12:40:29
